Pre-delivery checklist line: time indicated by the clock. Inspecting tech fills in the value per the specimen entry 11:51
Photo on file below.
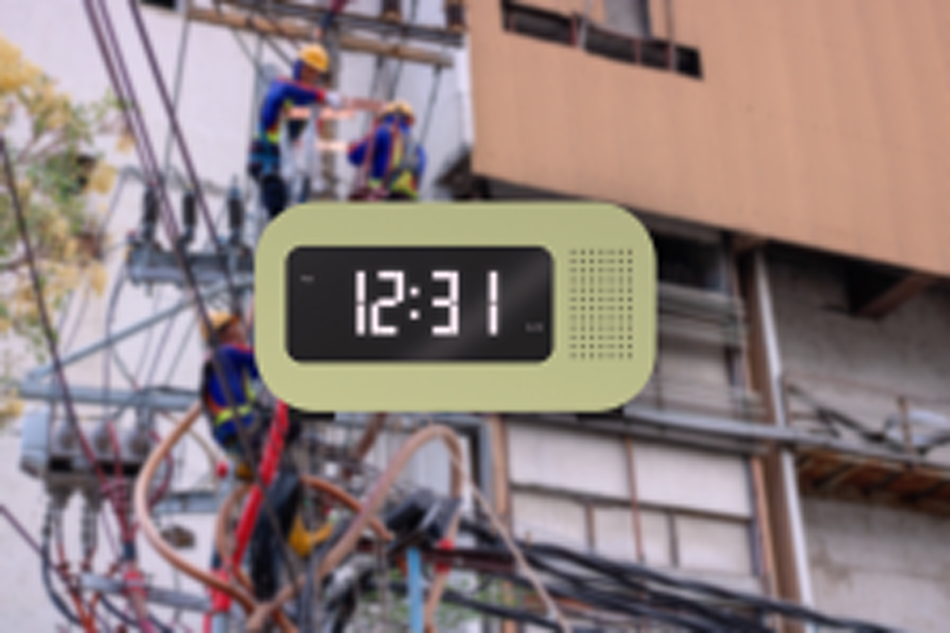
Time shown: 12:31
